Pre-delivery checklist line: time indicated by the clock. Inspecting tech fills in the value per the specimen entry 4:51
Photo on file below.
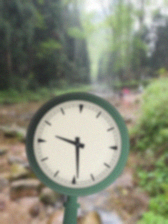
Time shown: 9:29
